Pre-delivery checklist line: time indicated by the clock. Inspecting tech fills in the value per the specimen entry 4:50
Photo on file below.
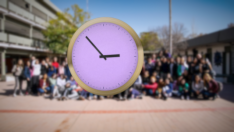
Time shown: 2:53
